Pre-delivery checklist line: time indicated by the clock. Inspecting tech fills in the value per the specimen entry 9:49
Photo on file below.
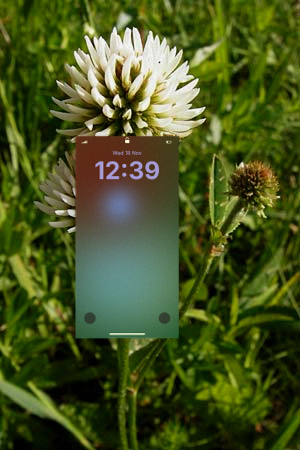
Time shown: 12:39
